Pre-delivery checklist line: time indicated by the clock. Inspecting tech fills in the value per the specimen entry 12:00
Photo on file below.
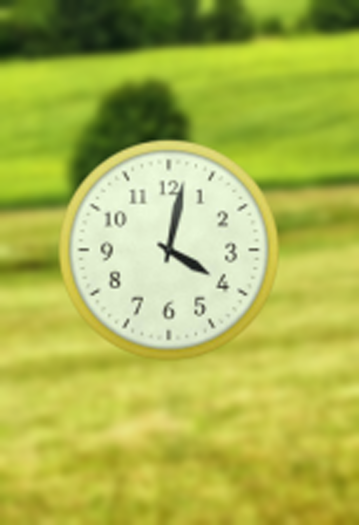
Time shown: 4:02
